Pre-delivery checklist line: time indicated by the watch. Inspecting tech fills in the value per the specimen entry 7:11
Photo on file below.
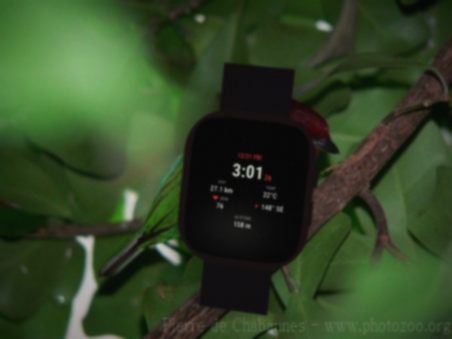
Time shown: 3:01
